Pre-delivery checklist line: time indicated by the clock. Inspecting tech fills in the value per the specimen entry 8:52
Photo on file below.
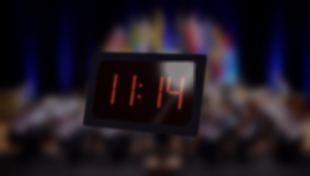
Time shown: 11:14
